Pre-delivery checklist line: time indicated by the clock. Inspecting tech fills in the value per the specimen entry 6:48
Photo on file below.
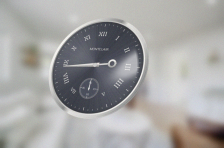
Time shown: 2:44
